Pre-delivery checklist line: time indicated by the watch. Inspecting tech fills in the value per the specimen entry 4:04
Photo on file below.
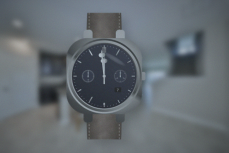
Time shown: 11:59
